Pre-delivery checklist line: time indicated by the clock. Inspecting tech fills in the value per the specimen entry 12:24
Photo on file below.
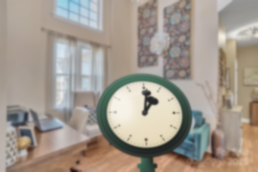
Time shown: 1:01
